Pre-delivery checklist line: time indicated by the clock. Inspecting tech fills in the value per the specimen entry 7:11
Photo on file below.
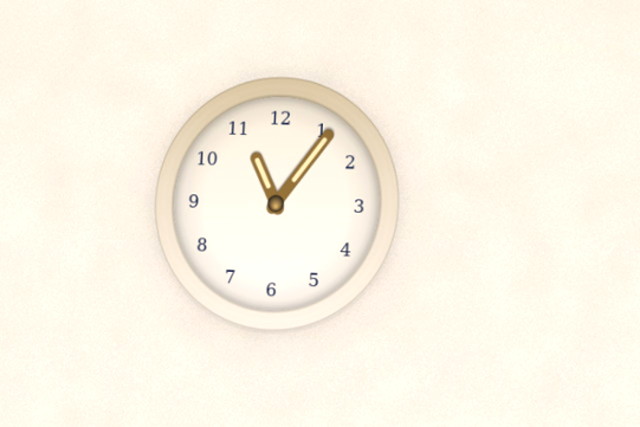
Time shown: 11:06
